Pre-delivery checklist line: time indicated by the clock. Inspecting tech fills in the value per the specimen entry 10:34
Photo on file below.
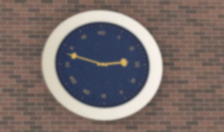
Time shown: 2:48
